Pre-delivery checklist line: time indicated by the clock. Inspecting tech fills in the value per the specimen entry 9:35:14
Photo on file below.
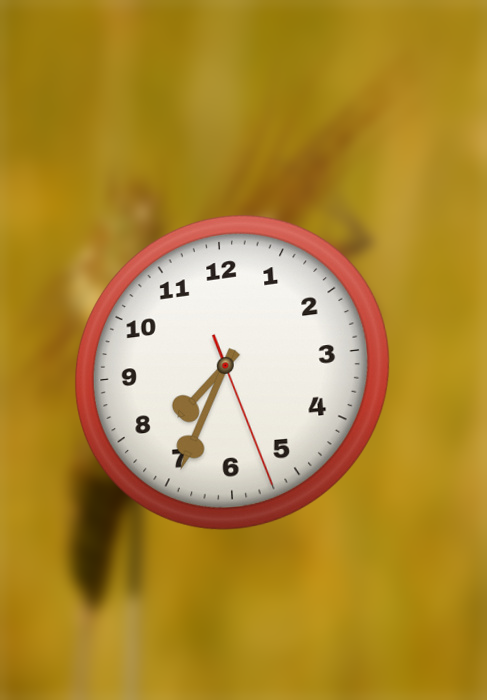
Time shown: 7:34:27
